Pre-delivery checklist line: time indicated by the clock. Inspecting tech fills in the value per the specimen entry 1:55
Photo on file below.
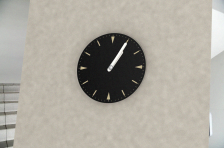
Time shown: 1:05
